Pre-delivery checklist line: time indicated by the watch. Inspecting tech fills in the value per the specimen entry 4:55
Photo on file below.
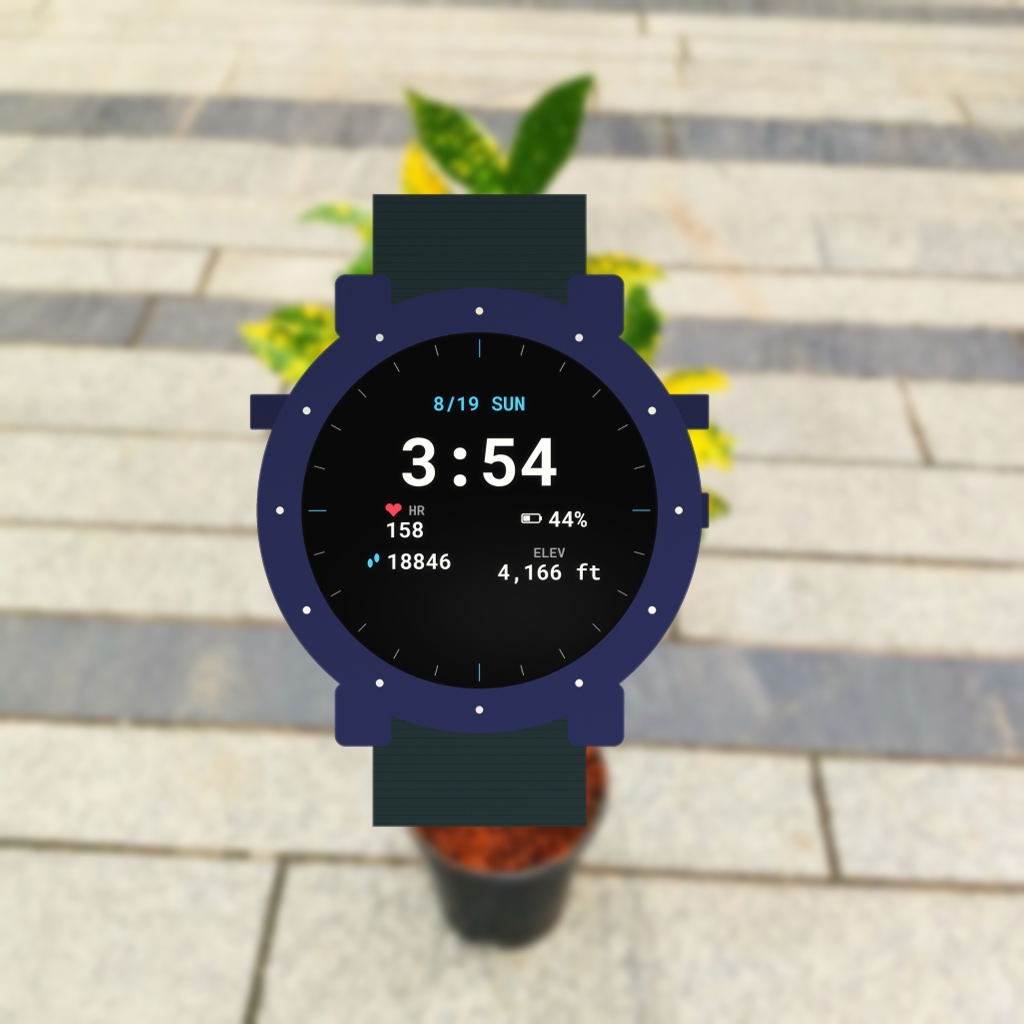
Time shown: 3:54
